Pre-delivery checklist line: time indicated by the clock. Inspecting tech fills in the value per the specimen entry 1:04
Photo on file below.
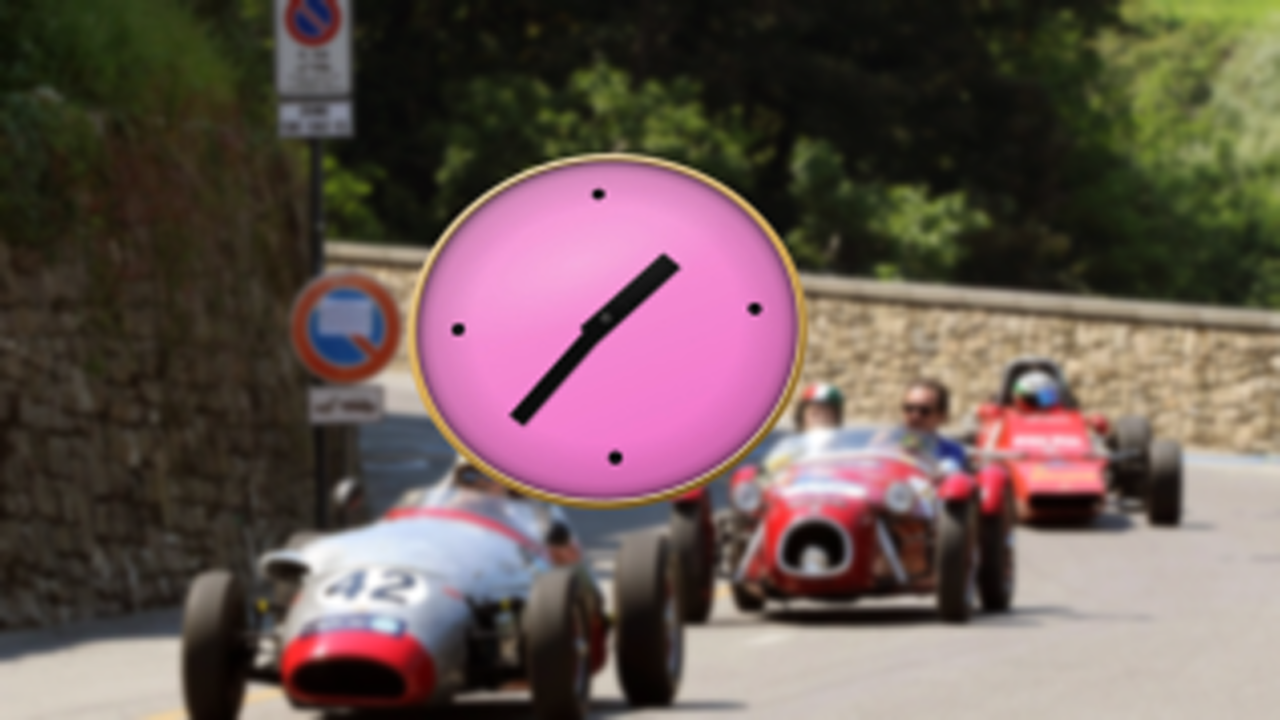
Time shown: 1:37
